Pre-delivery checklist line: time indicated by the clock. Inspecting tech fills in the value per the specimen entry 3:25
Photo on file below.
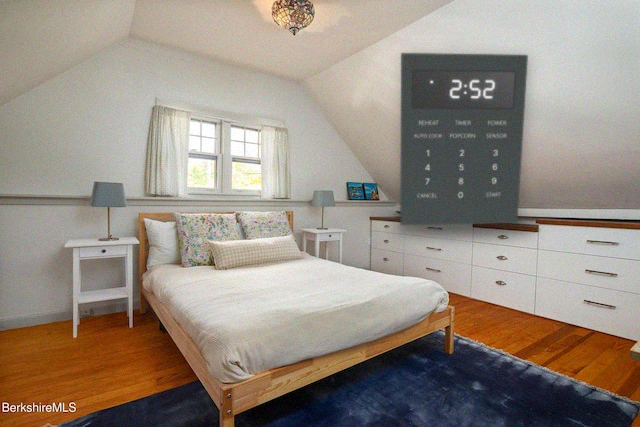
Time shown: 2:52
